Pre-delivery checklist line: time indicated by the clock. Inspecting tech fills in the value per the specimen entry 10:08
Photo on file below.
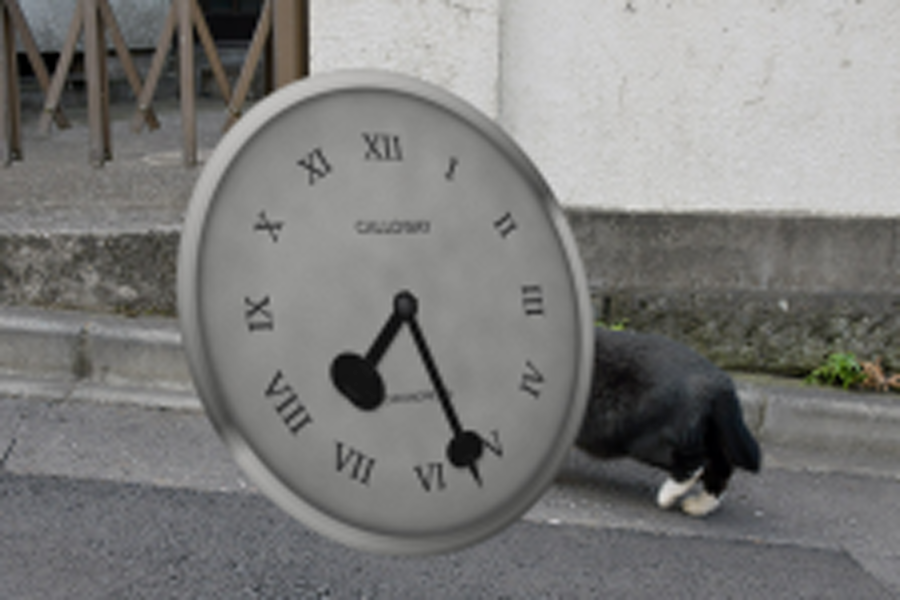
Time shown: 7:27
